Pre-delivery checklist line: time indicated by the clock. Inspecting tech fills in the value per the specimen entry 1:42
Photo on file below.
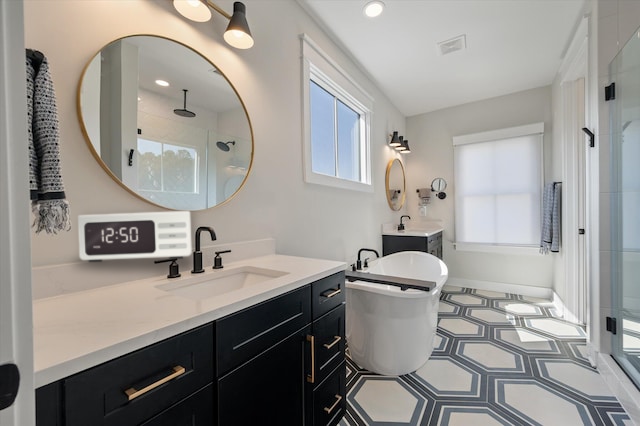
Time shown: 12:50
